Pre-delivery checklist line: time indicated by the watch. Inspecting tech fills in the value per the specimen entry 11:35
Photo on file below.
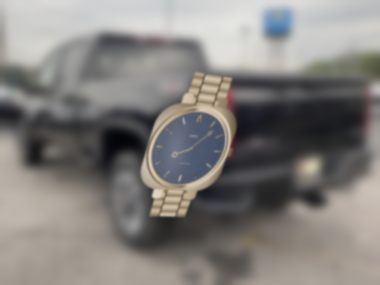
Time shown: 8:07
